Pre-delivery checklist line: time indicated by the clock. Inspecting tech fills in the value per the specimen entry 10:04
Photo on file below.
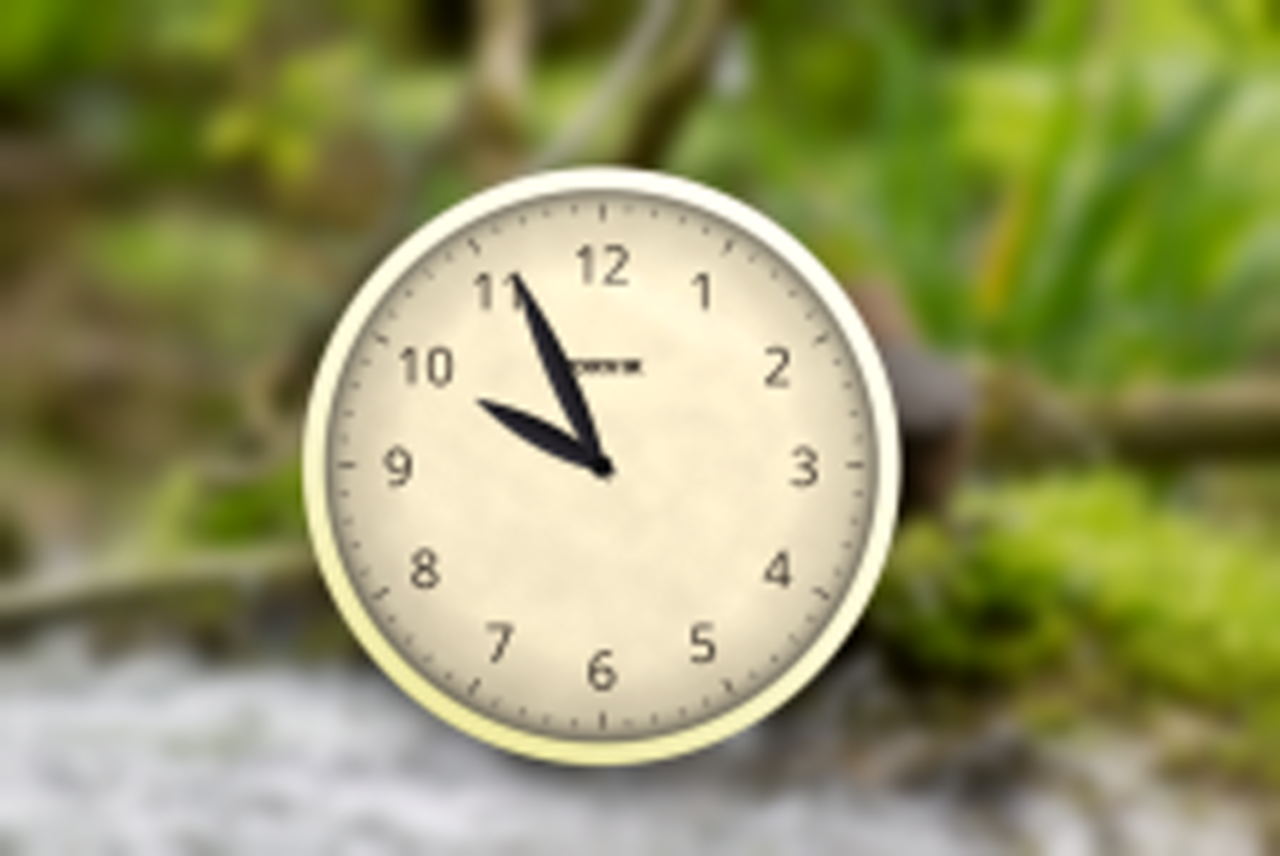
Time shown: 9:56
